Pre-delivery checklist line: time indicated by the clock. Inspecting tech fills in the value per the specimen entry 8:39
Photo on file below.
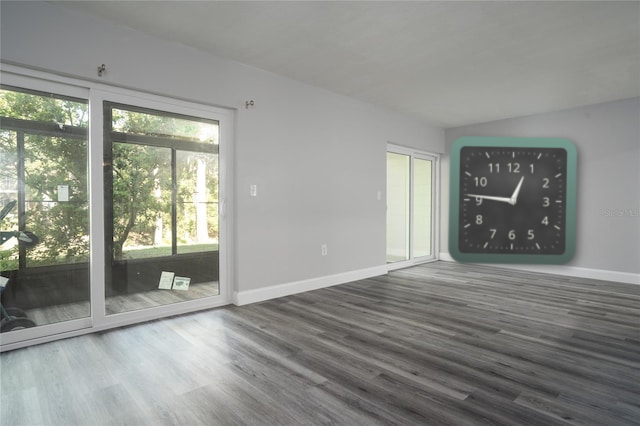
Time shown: 12:46
